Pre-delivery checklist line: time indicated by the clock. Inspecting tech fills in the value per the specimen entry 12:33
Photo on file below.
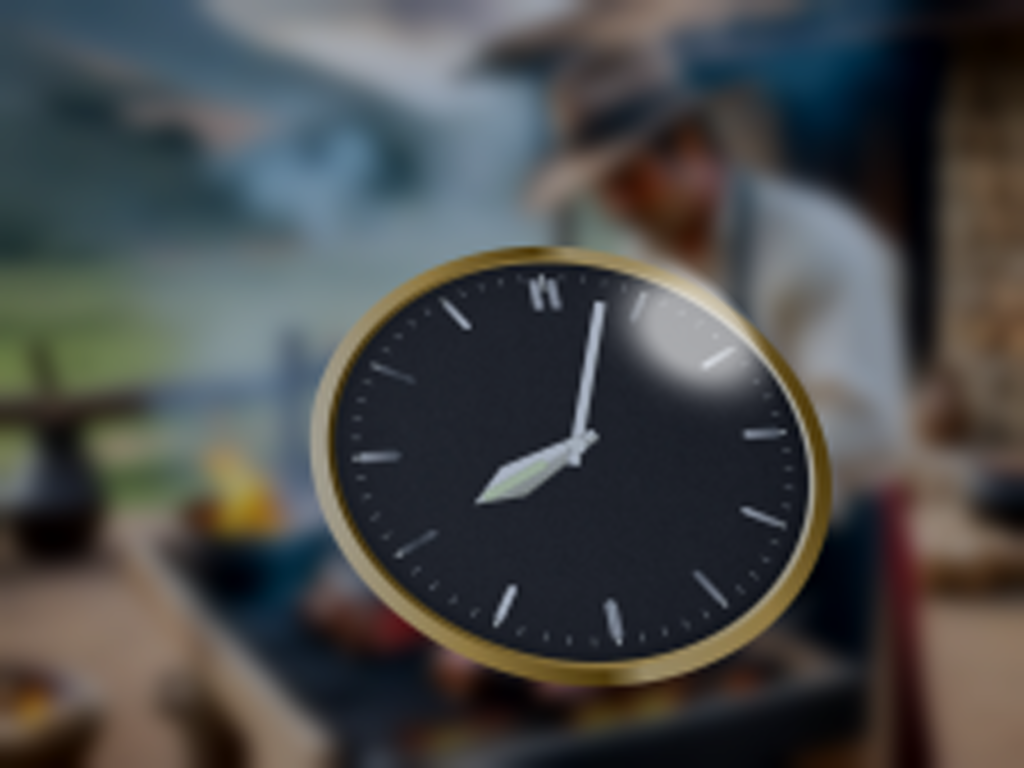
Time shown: 8:03
